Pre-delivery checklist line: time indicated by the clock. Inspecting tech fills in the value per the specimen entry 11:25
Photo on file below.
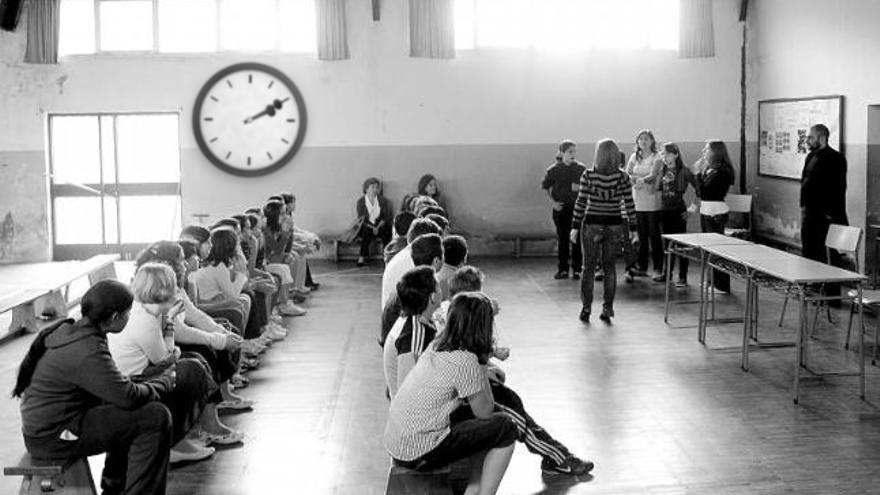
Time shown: 2:10
